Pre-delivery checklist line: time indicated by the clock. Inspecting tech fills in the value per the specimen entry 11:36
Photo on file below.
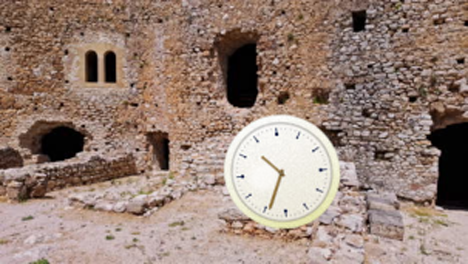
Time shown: 10:34
